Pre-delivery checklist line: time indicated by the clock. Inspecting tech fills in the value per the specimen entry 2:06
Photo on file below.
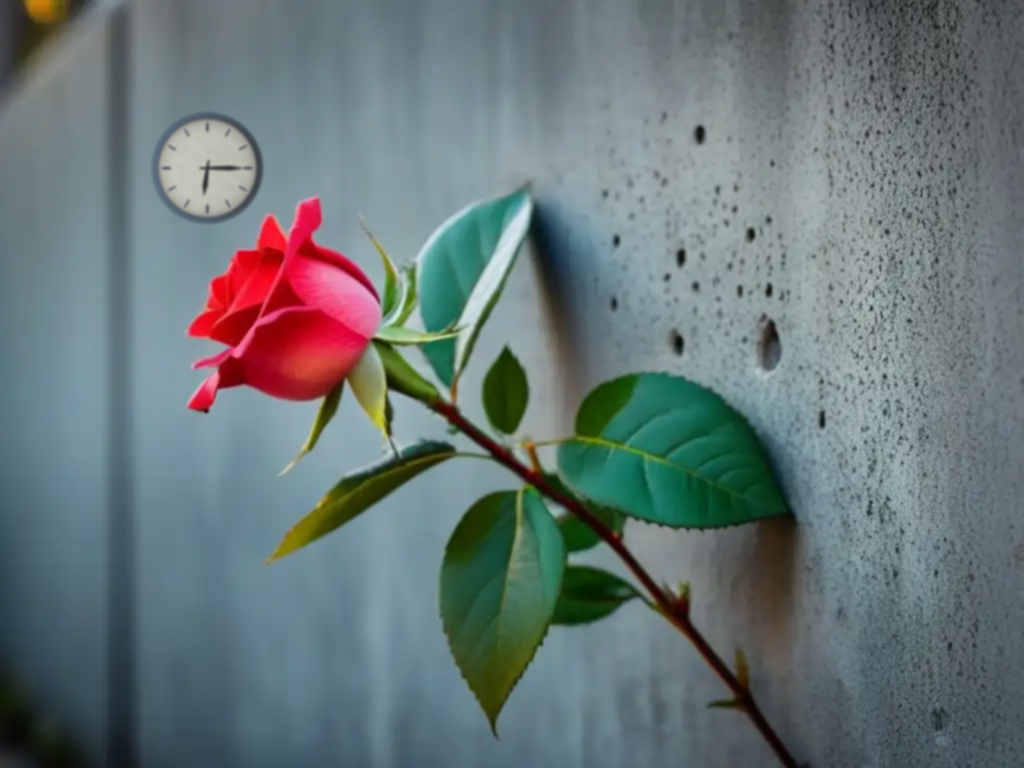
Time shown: 6:15
